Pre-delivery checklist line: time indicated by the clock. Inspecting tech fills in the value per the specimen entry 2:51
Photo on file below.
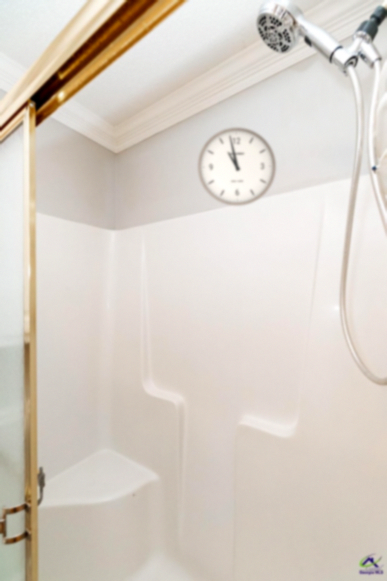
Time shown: 10:58
